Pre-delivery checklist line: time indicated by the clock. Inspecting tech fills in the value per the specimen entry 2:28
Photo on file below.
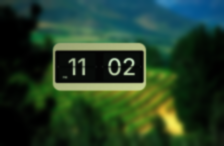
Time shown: 11:02
